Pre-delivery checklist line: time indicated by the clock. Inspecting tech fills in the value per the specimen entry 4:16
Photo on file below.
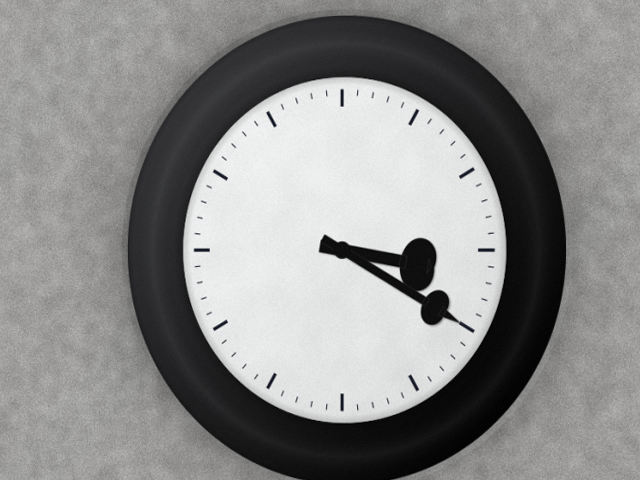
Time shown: 3:20
